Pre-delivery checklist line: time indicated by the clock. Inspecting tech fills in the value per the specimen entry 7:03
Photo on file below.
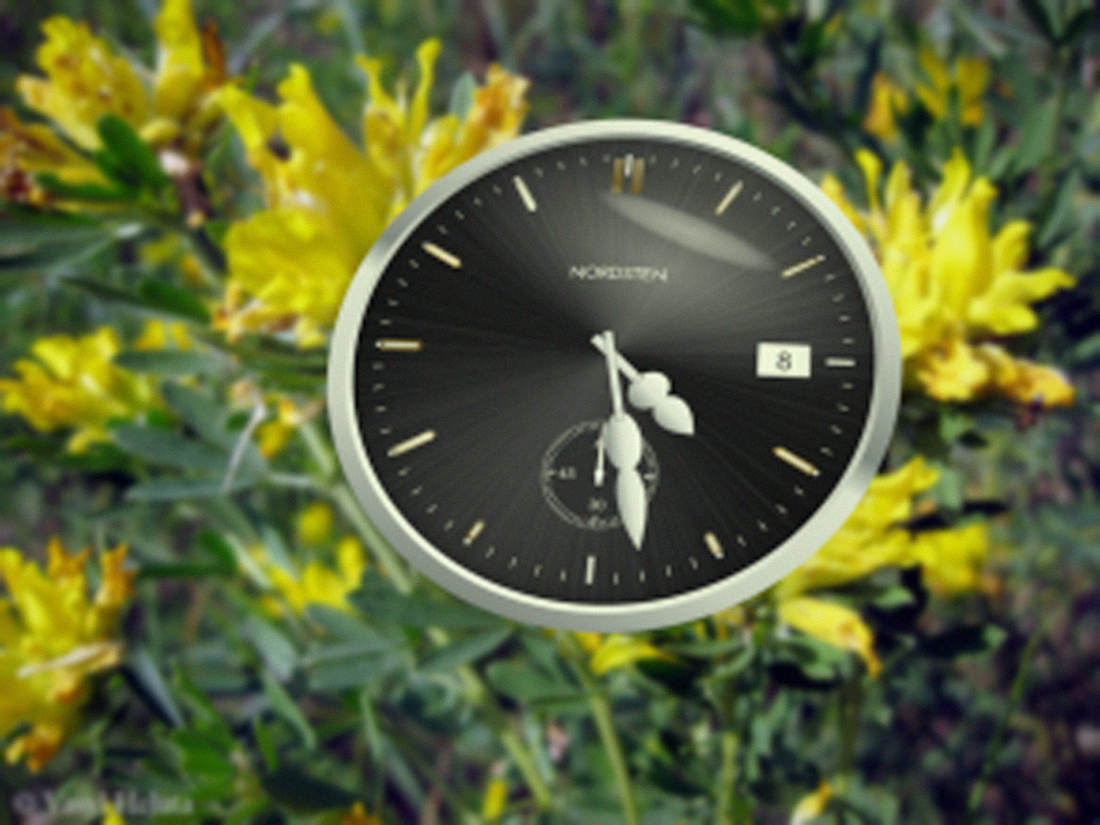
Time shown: 4:28
